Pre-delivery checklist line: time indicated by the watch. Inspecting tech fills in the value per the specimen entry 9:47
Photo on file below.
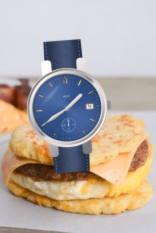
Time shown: 1:40
